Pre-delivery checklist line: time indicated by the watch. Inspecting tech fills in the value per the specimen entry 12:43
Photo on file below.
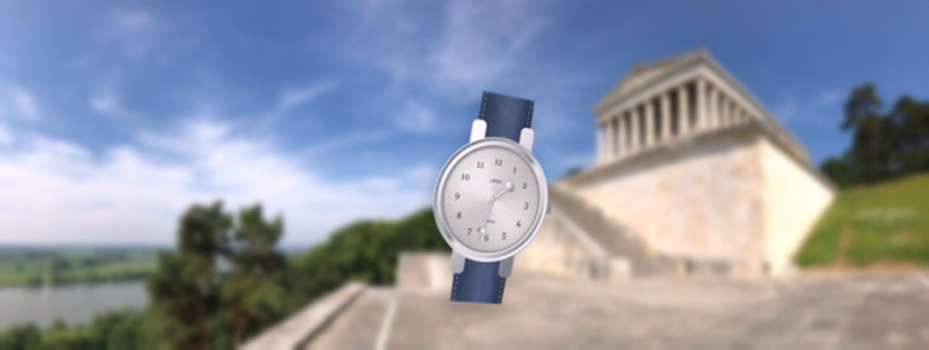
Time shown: 1:32
